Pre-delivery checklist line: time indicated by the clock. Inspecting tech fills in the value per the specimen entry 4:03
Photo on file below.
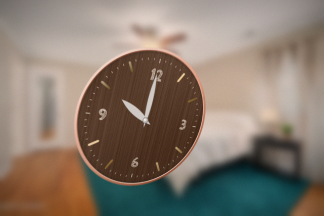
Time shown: 10:00
